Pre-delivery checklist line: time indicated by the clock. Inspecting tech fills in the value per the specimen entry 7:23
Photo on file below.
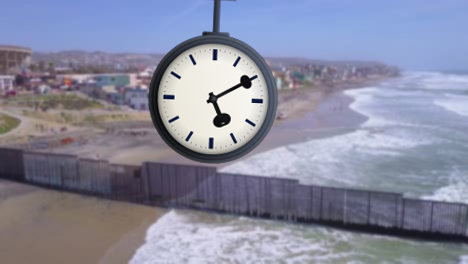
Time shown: 5:10
